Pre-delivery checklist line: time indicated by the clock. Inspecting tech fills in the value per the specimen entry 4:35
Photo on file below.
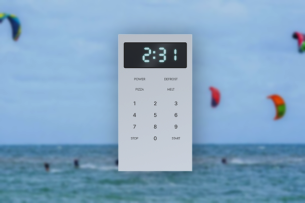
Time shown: 2:31
